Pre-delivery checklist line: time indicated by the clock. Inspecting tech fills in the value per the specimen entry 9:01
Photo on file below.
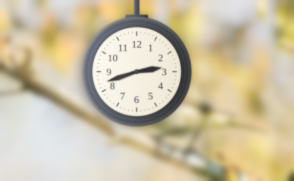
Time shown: 2:42
